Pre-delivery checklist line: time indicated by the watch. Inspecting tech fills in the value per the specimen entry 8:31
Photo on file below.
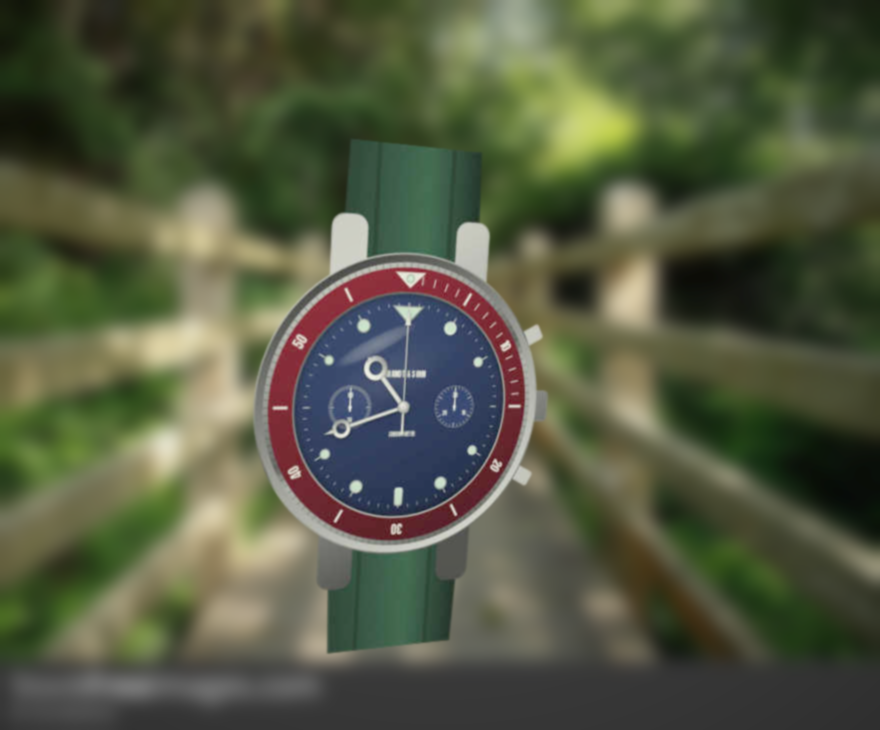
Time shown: 10:42
